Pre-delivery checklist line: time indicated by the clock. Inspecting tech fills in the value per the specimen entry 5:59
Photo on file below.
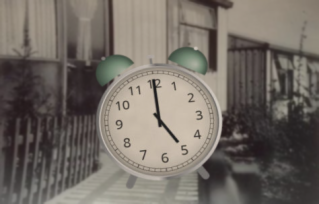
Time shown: 5:00
